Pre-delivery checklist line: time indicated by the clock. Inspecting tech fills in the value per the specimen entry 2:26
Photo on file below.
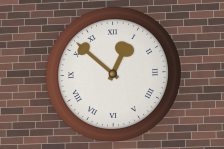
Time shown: 12:52
